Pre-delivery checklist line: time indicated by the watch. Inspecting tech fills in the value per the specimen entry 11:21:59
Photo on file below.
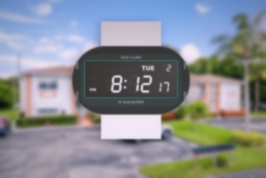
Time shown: 8:12:17
